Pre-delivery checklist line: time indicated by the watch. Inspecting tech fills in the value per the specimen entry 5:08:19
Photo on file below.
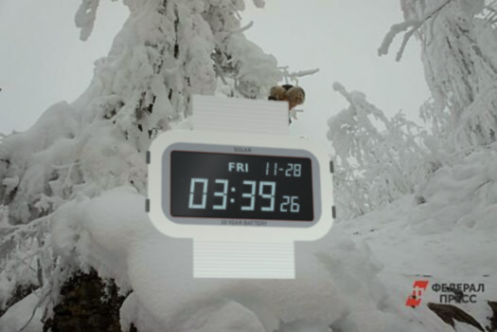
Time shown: 3:39:26
